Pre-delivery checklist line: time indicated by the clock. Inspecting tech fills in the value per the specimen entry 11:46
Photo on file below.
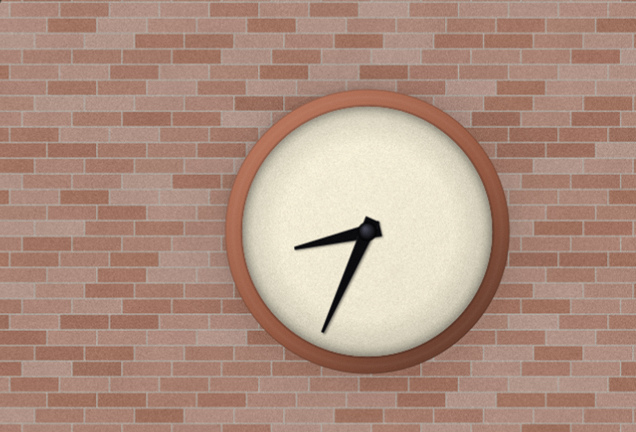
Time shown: 8:34
